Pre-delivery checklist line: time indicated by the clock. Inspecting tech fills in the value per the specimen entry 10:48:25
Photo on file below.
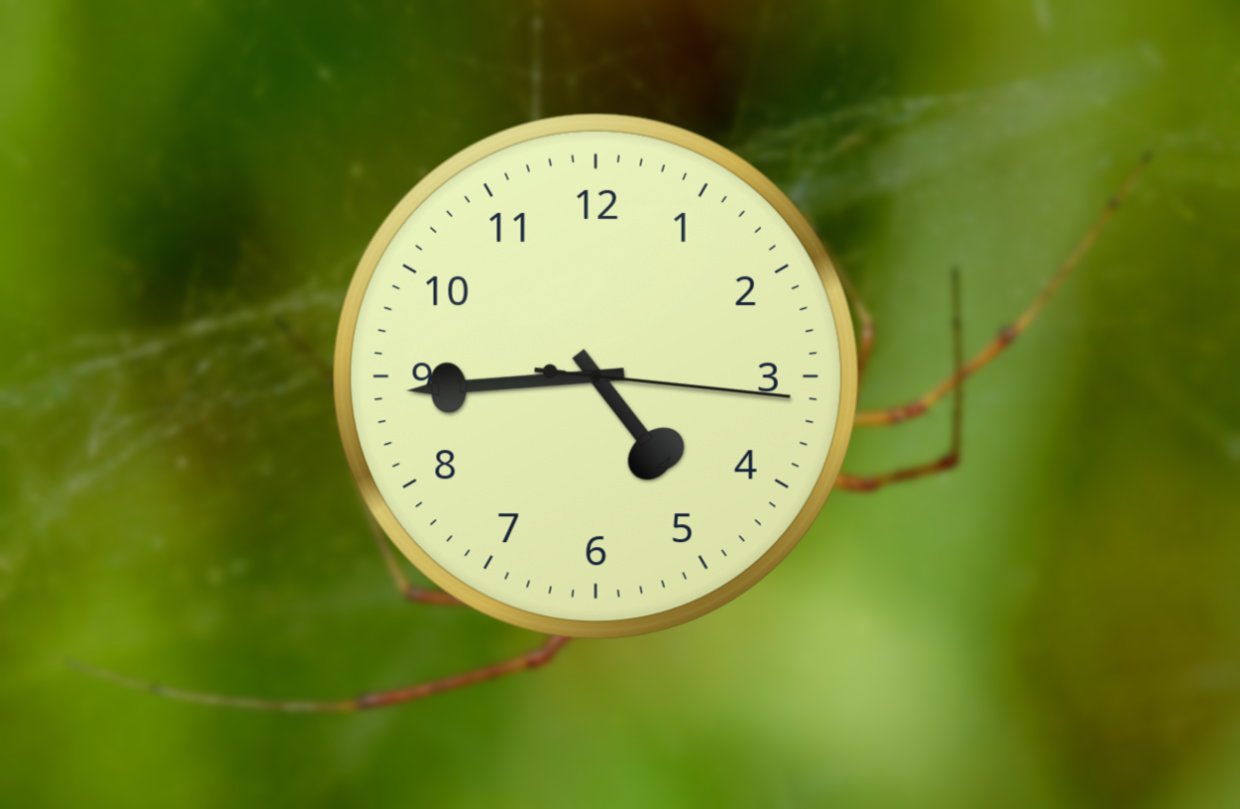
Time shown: 4:44:16
